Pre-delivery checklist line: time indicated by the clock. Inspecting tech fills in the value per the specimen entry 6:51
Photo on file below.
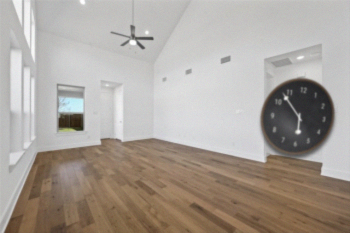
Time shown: 5:53
